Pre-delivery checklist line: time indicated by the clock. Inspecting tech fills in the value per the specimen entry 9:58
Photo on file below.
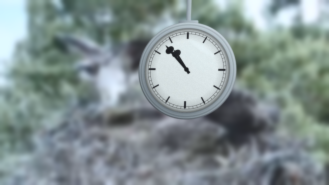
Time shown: 10:53
